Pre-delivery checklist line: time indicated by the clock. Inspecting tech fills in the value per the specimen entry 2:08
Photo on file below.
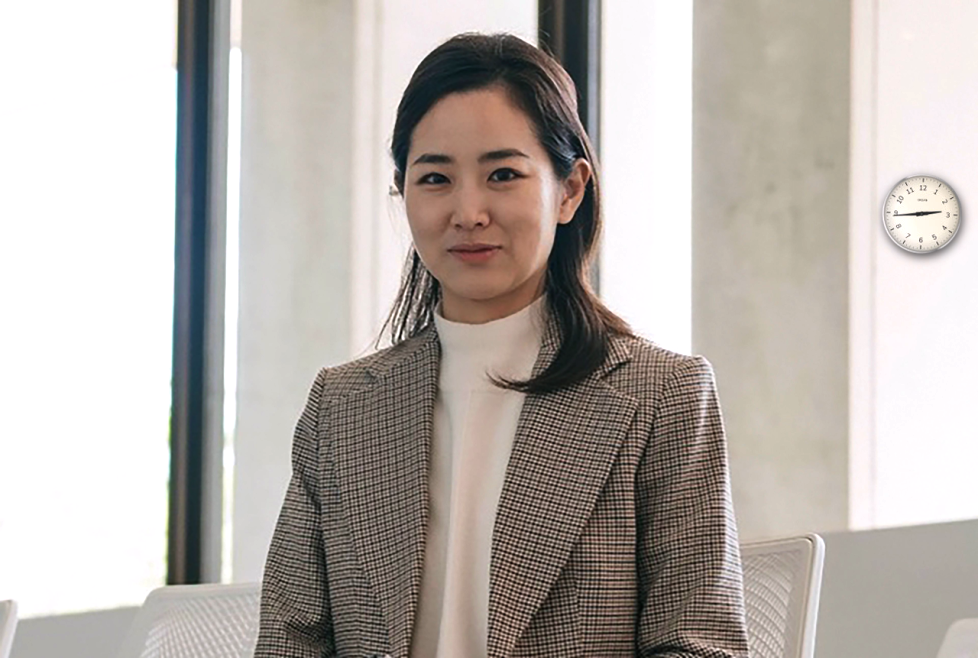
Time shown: 2:44
